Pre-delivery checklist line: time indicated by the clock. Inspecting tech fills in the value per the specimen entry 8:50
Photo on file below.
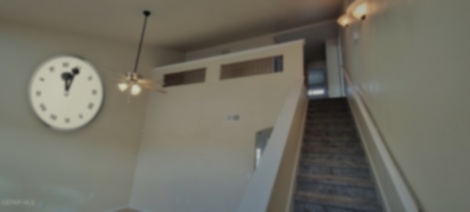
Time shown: 12:04
